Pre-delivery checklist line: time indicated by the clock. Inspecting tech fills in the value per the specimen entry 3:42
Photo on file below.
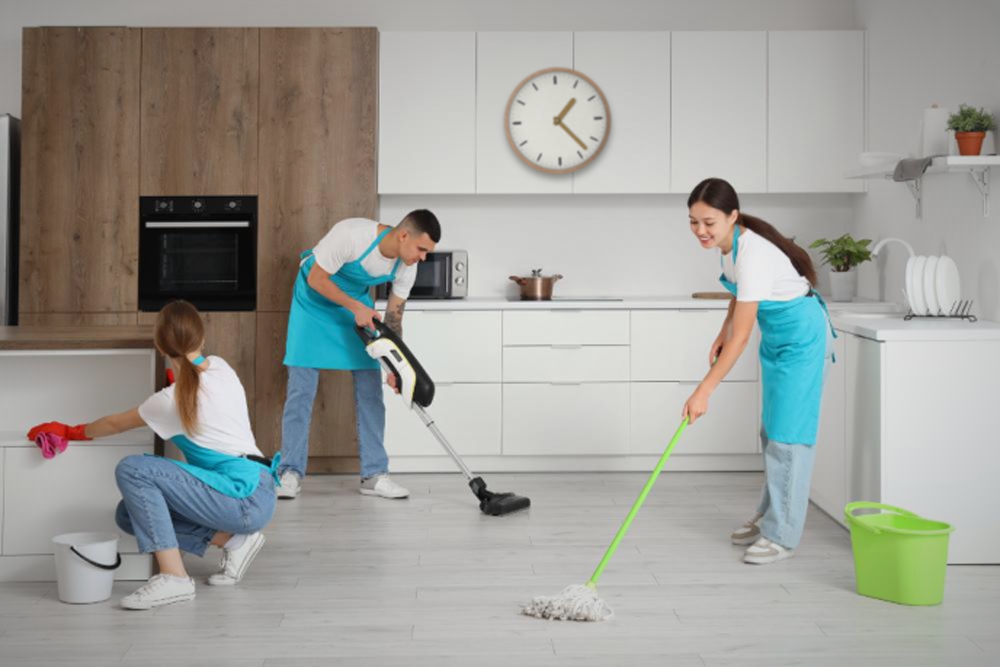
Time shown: 1:23
